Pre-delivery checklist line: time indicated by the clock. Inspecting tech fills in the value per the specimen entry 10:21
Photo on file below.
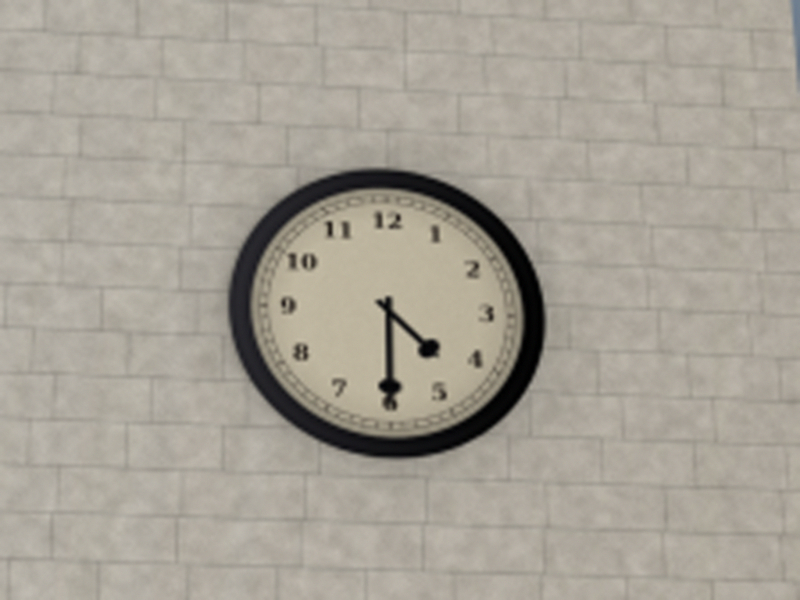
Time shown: 4:30
